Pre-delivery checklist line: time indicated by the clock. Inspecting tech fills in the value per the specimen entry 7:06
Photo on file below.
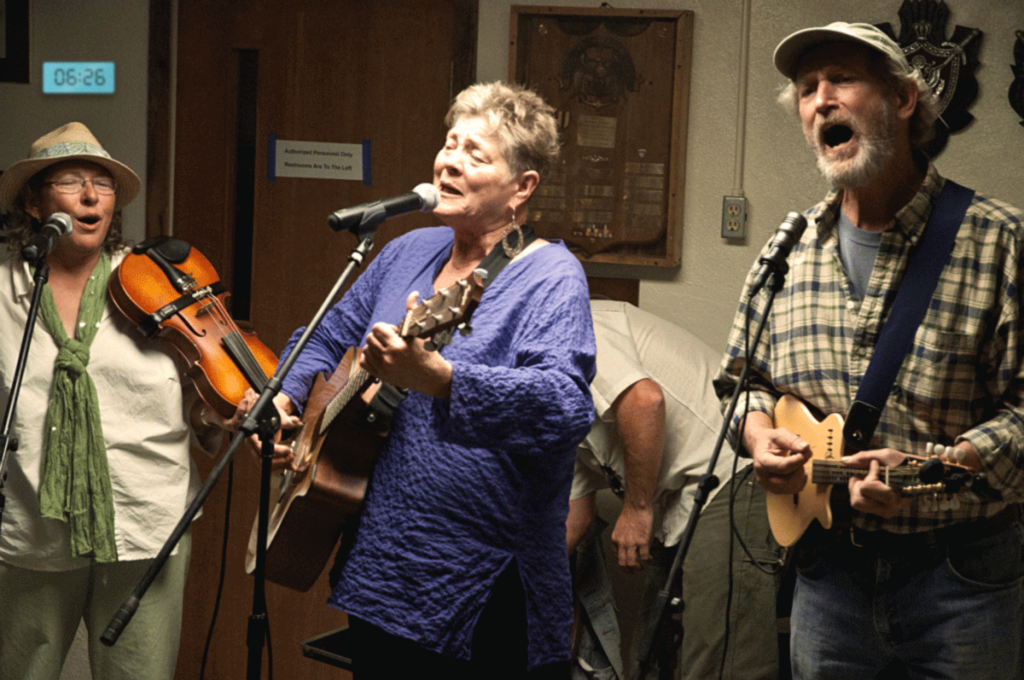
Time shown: 6:26
